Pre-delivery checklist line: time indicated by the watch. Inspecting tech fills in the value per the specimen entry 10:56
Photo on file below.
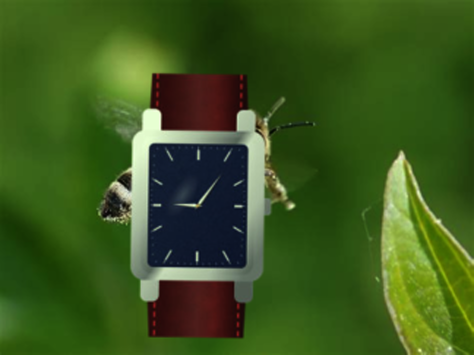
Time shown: 9:06
